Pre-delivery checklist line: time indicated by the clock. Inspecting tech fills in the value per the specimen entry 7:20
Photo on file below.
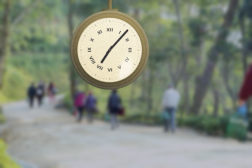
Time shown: 7:07
